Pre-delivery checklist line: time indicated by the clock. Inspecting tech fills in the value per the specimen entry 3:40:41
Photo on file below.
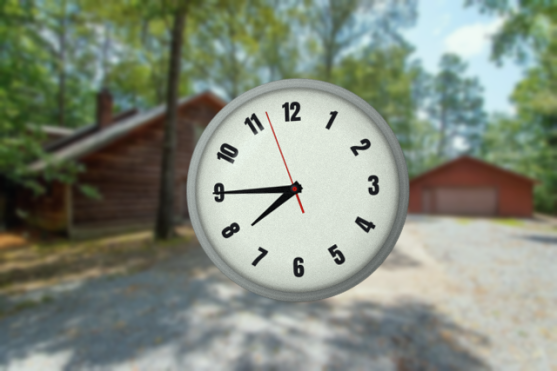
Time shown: 7:44:57
